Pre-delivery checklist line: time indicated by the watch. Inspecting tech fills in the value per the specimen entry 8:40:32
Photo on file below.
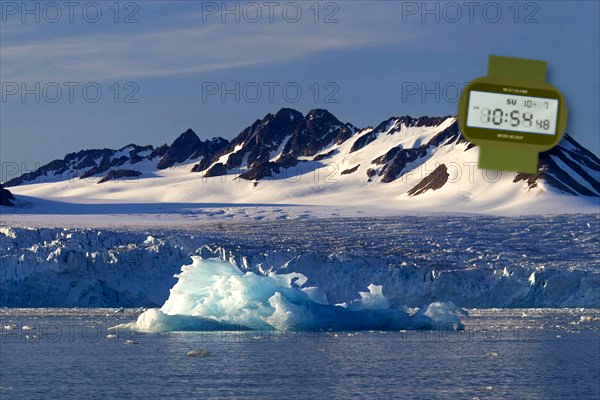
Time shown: 10:54:48
